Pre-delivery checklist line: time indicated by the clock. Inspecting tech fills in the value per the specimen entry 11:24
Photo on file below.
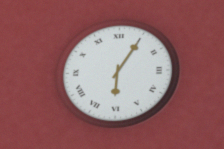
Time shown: 6:05
